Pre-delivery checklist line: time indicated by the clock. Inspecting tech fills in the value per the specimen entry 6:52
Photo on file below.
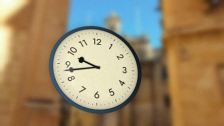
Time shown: 9:43
